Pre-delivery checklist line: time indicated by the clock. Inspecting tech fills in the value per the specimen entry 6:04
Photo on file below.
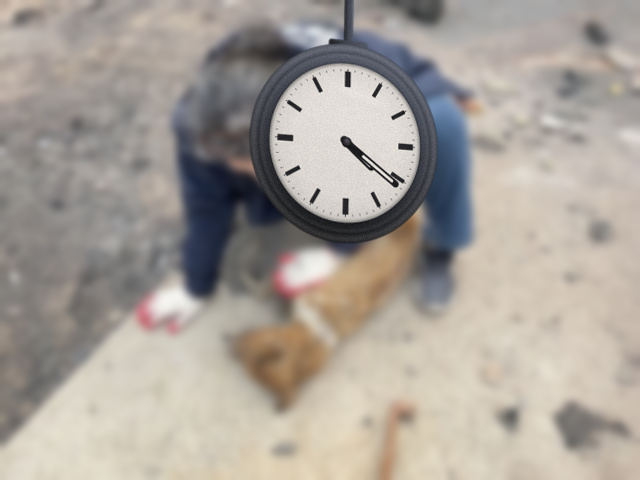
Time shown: 4:21
